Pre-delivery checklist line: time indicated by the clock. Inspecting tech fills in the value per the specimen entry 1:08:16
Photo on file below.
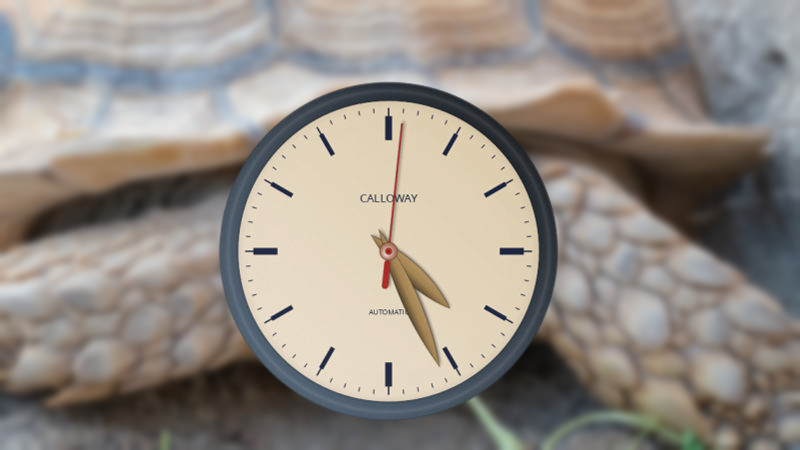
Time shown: 4:26:01
